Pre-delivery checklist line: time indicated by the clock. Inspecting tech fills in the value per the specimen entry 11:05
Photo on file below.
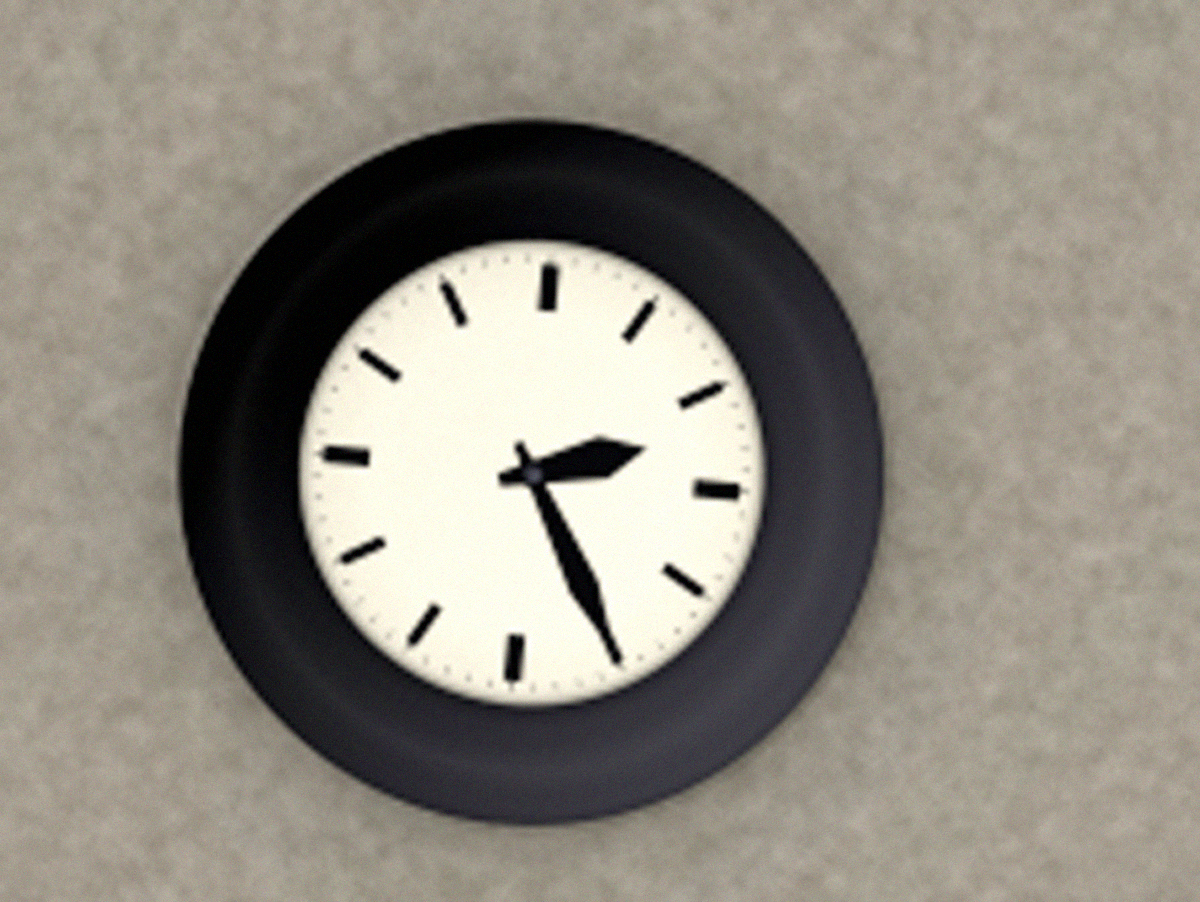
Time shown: 2:25
